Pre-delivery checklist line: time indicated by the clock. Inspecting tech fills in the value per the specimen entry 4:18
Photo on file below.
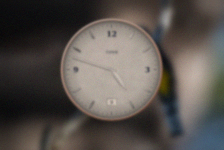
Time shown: 4:48
